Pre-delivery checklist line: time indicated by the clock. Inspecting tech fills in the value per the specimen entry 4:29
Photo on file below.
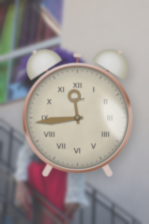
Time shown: 11:44
